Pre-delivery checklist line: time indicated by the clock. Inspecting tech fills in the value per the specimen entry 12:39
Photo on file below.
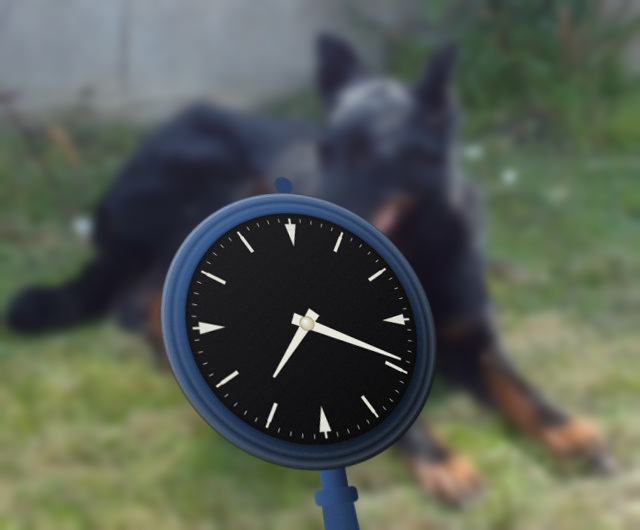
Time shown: 7:19
